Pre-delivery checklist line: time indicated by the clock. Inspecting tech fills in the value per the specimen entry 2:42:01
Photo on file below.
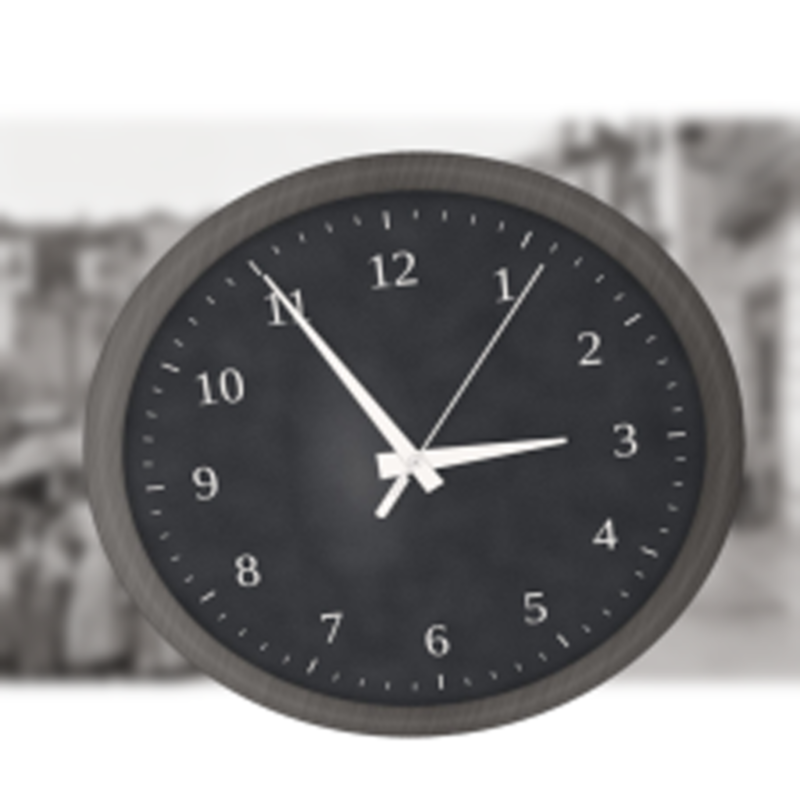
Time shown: 2:55:06
